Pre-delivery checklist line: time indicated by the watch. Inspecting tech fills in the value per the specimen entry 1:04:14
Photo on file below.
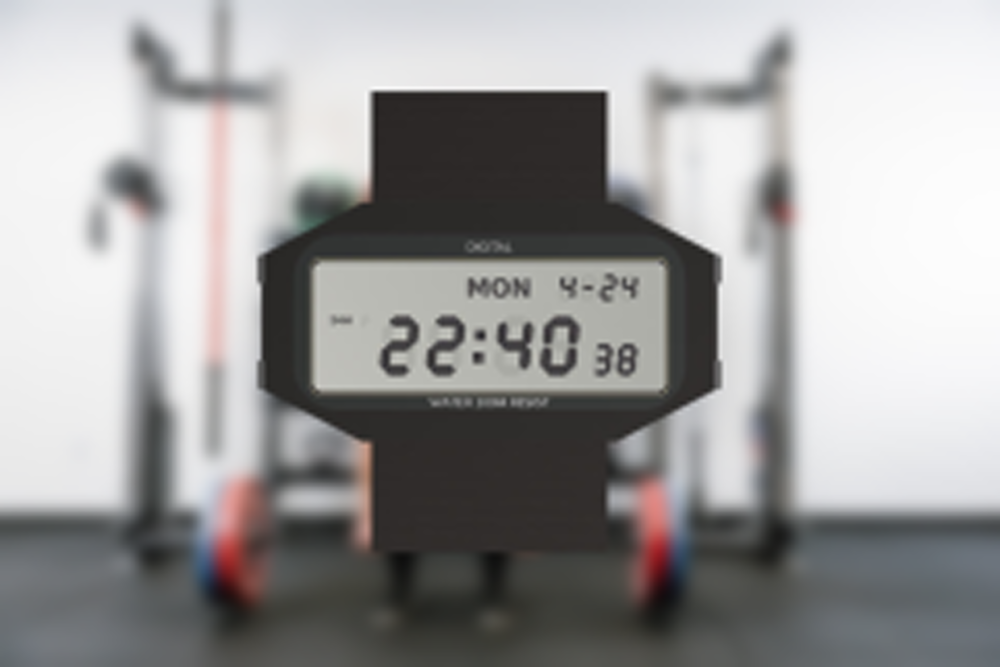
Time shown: 22:40:38
